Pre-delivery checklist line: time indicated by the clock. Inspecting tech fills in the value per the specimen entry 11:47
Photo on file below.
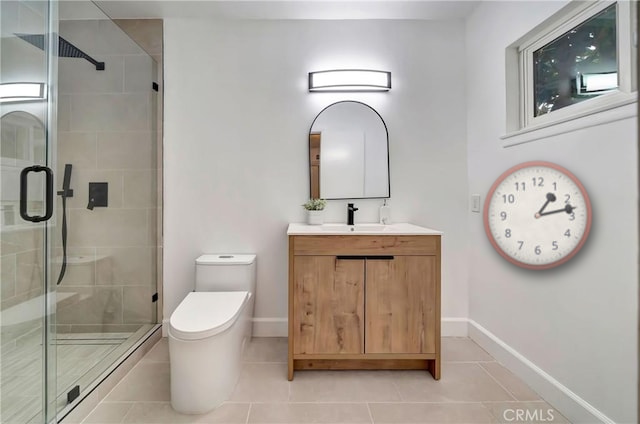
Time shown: 1:13
